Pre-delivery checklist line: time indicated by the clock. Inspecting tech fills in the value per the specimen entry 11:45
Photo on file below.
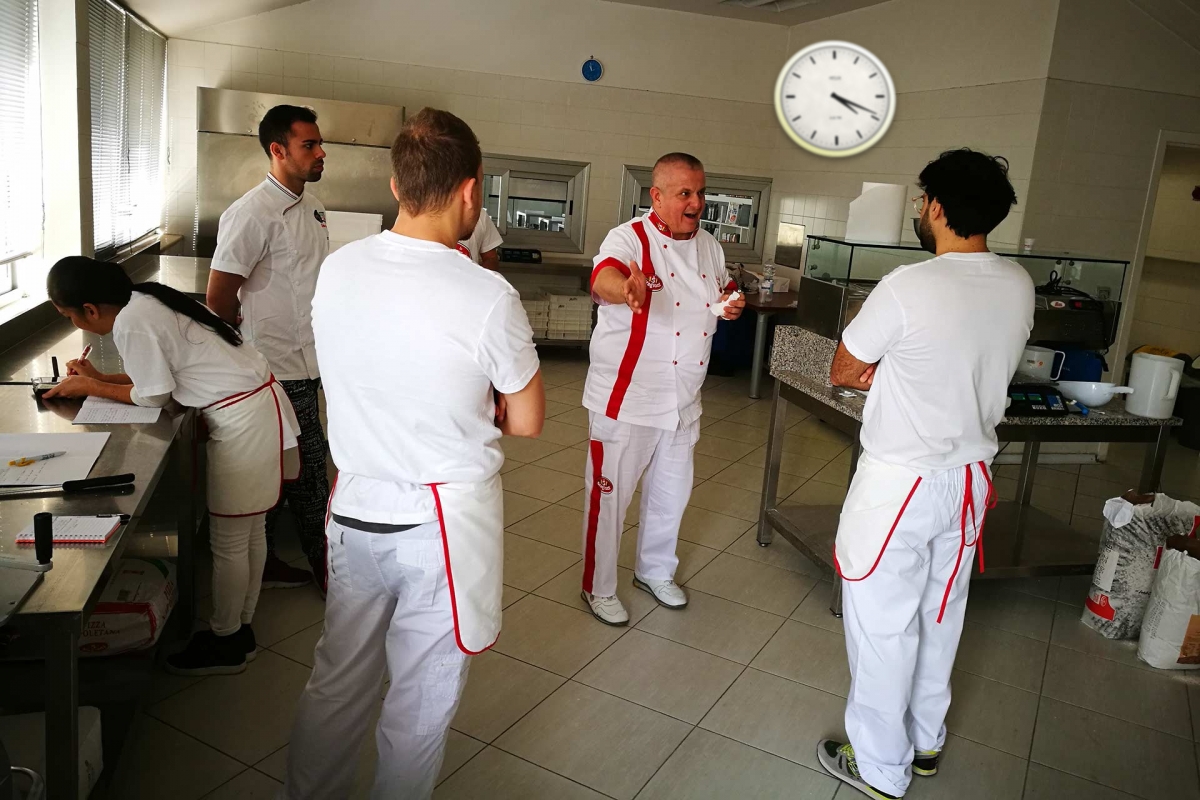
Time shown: 4:19
